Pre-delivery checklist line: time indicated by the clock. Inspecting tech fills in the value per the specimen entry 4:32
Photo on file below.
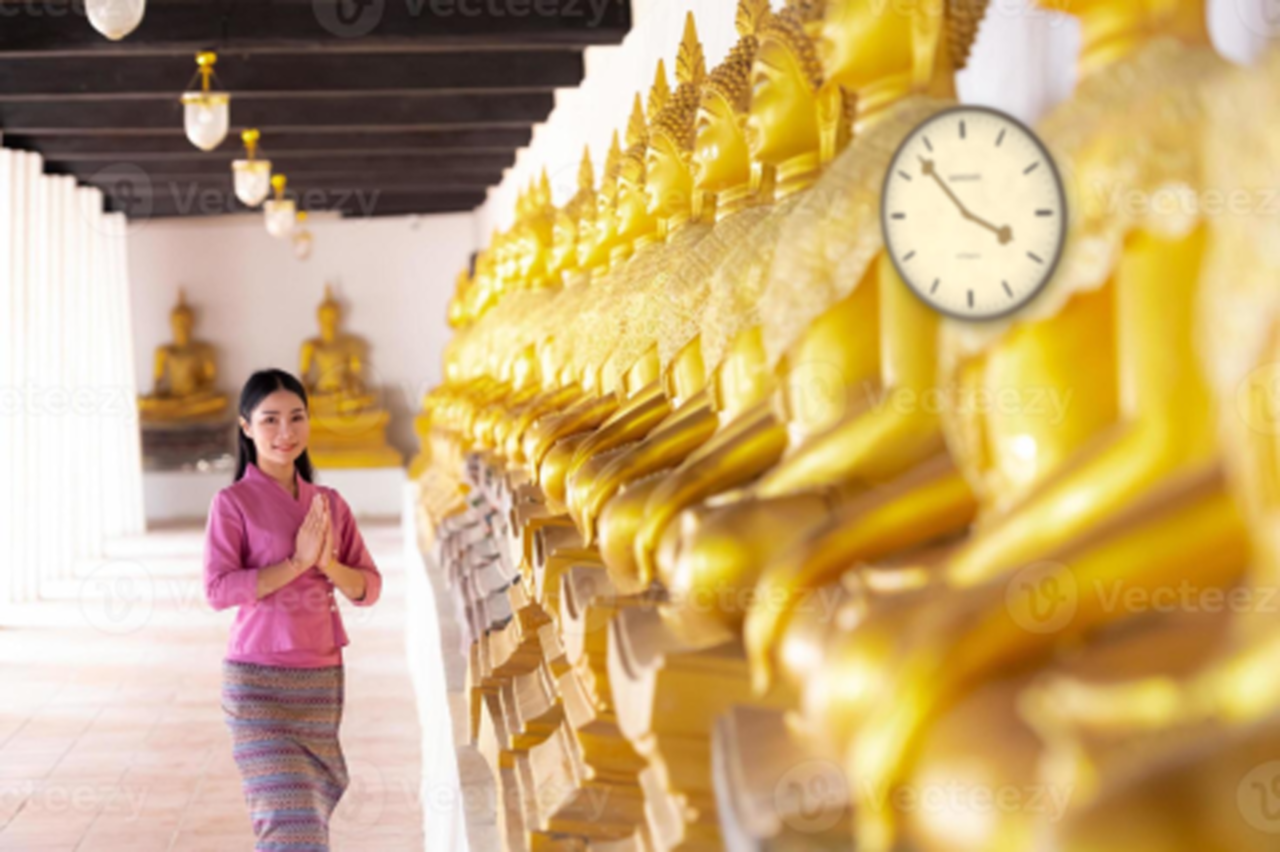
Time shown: 3:53
